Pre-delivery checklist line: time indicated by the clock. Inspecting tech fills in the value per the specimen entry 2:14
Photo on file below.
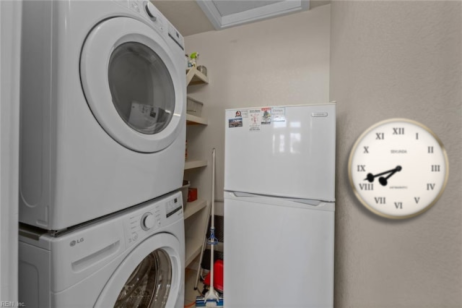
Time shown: 7:42
